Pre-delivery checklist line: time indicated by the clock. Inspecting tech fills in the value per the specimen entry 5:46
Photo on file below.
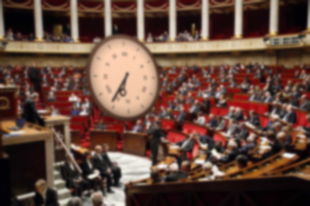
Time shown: 6:36
